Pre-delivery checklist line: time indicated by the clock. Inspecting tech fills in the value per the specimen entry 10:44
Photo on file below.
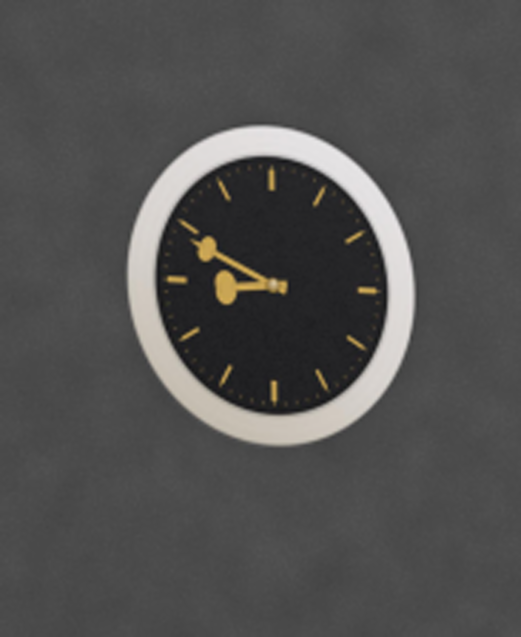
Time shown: 8:49
